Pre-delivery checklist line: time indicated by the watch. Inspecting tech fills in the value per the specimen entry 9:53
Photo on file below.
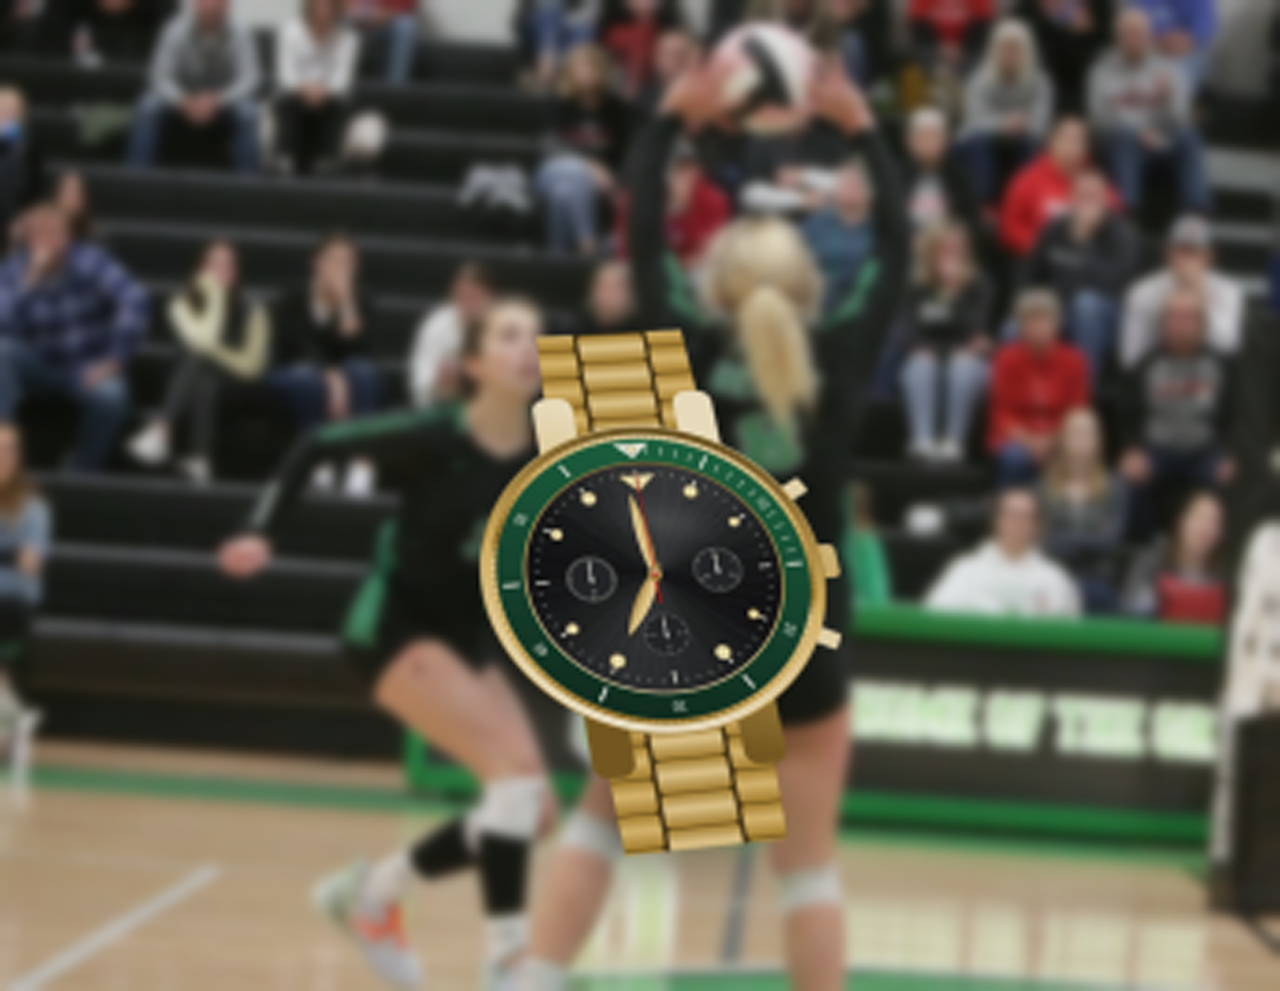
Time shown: 6:59
